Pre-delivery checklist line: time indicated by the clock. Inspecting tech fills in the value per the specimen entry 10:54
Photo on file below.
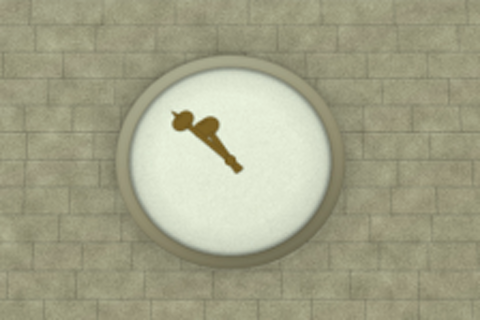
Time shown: 10:52
